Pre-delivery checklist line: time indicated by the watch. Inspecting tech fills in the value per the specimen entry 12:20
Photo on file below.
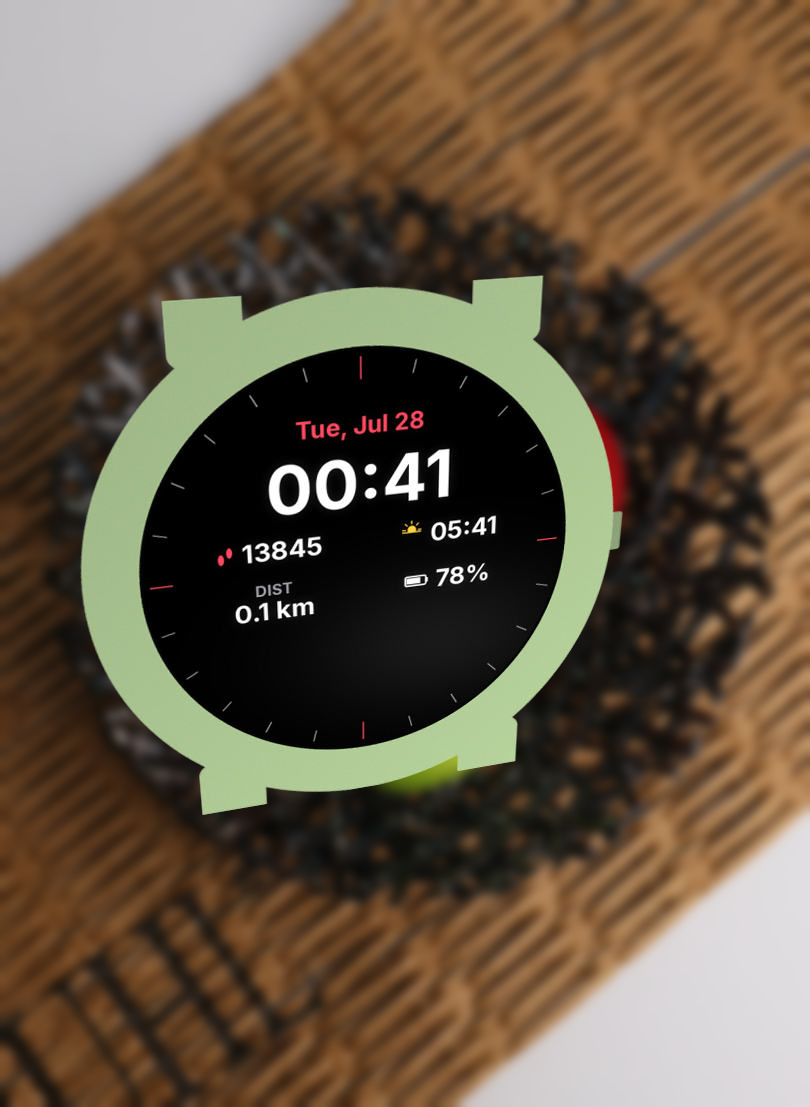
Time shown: 0:41
